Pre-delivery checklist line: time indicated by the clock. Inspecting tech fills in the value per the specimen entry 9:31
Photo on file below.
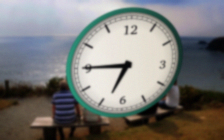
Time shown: 6:45
